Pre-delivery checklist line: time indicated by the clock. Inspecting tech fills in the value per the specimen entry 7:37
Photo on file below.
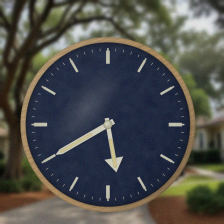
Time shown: 5:40
